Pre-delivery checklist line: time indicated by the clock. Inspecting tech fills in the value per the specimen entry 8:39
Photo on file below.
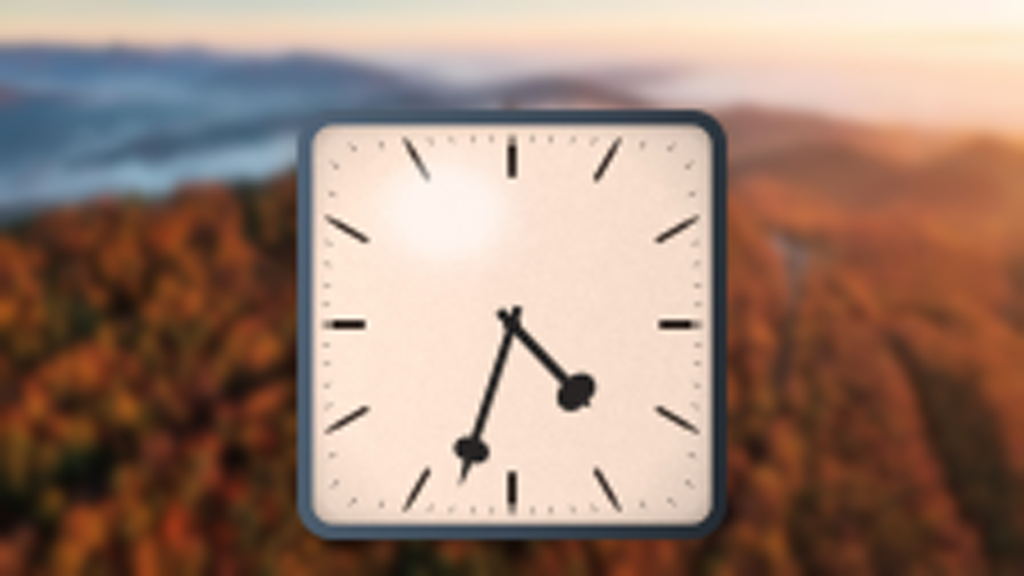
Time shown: 4:33
